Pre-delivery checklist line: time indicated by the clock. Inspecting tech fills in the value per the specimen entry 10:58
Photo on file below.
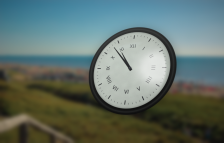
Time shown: 10:53
